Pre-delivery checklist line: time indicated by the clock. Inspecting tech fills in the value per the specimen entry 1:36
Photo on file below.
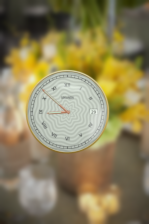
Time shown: 8:52
